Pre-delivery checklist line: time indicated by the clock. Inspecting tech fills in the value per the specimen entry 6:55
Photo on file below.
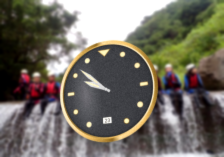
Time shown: 9:52
